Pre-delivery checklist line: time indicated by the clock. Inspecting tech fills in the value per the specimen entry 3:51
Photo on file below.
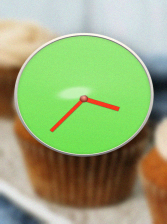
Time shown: 3:37
